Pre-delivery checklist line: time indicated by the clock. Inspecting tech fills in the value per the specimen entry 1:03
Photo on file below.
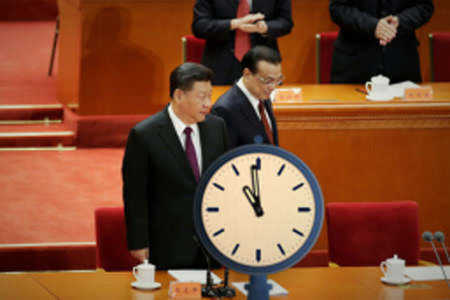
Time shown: 10:59
